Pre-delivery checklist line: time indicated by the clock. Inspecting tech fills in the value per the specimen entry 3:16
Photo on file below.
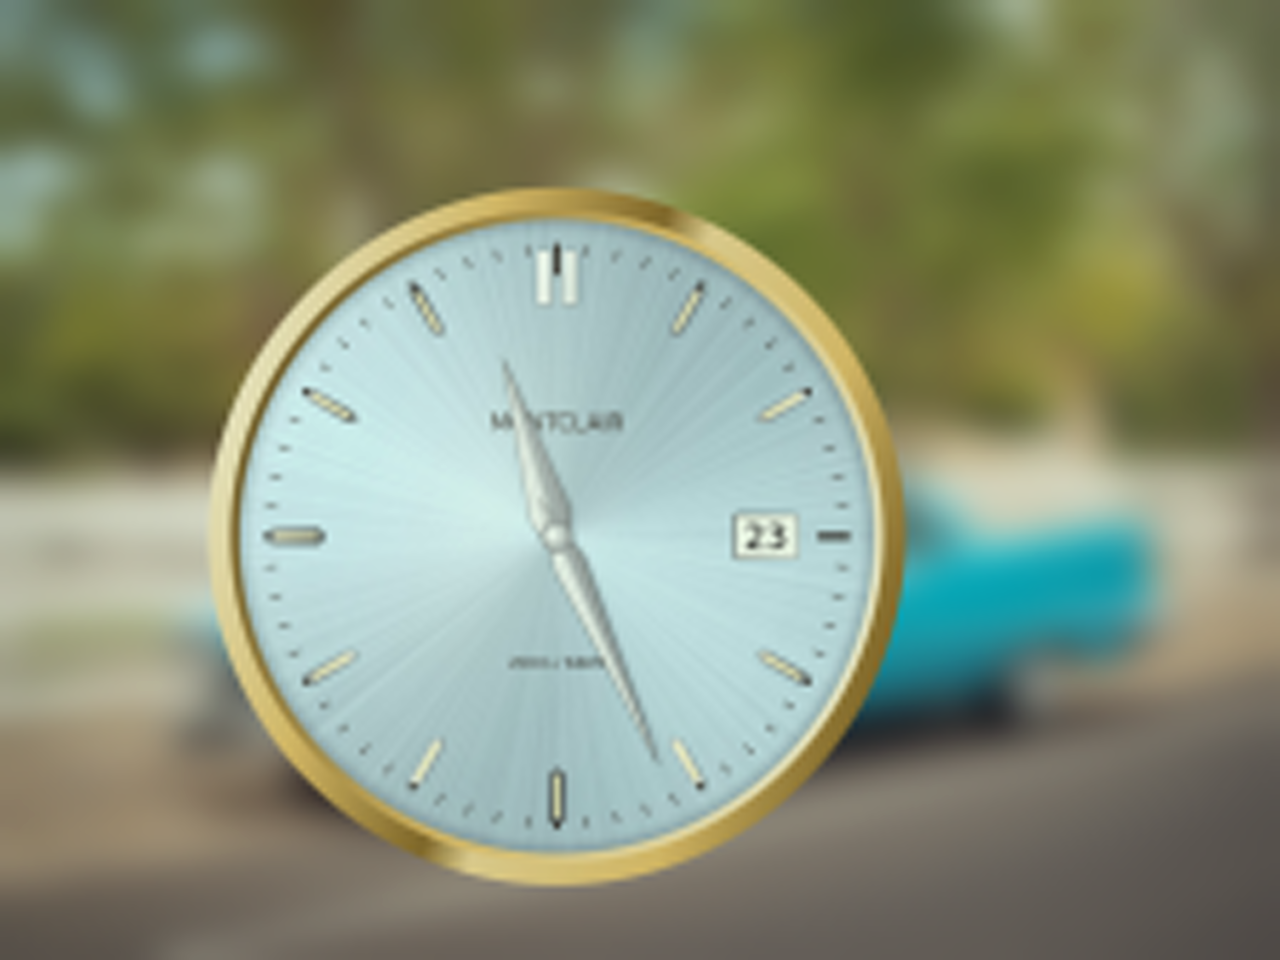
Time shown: 11:26
